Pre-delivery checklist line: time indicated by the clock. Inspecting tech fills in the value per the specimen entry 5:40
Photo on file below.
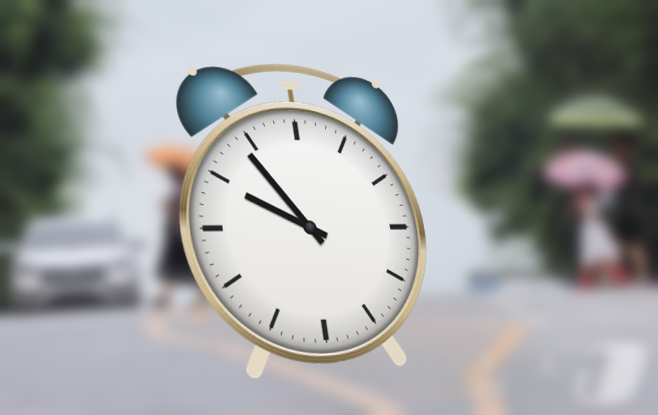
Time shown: 9:54
